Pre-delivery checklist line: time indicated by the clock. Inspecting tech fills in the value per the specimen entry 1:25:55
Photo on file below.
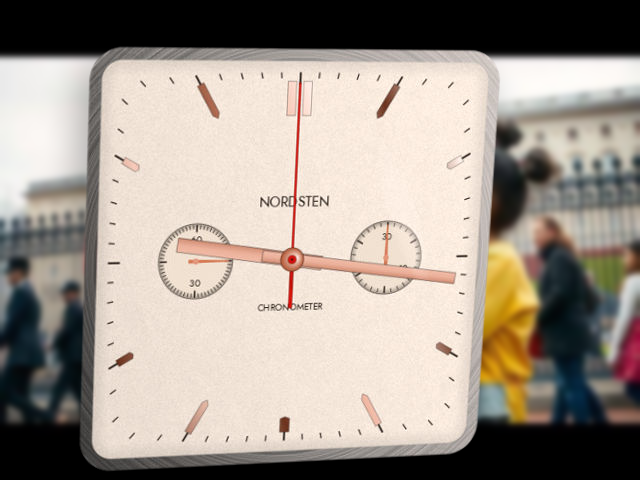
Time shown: 9:16:15
